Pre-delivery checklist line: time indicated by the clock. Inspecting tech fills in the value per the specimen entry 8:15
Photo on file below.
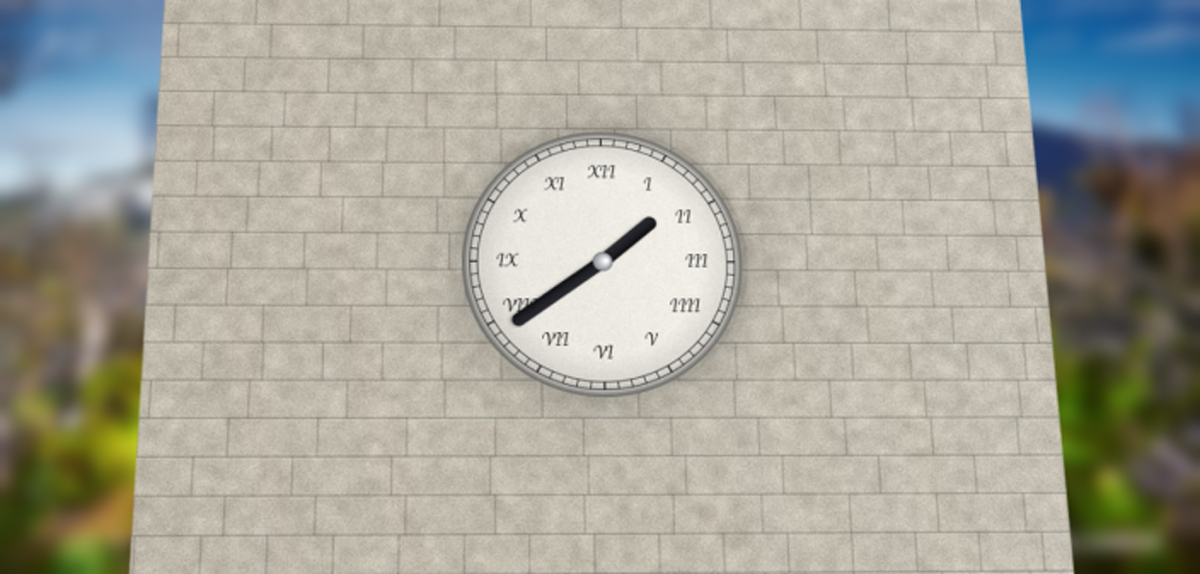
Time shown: 1:39
